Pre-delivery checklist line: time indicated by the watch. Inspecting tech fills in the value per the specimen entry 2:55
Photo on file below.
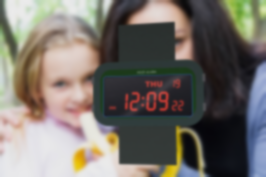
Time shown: 12:09
